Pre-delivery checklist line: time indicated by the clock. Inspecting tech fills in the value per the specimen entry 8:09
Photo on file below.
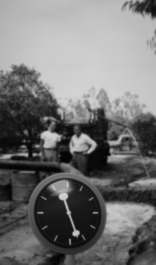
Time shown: 11:27
